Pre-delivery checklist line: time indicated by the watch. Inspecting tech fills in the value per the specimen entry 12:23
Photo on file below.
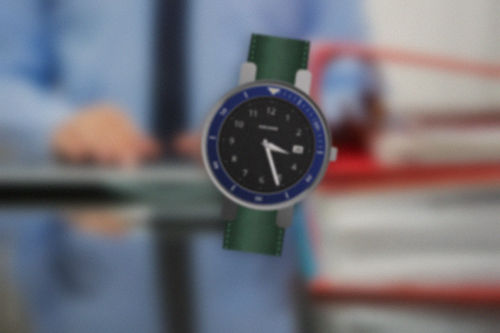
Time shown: 3:26
